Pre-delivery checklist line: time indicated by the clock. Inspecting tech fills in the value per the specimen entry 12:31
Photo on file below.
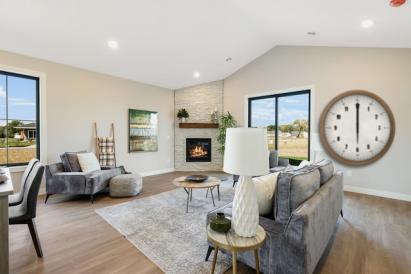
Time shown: 6:00
